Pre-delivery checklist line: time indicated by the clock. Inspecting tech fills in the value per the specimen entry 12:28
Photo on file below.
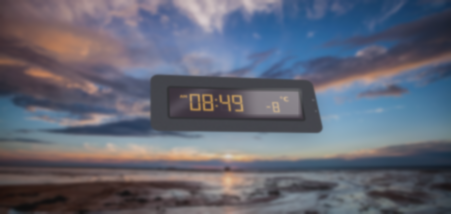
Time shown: 8:49
